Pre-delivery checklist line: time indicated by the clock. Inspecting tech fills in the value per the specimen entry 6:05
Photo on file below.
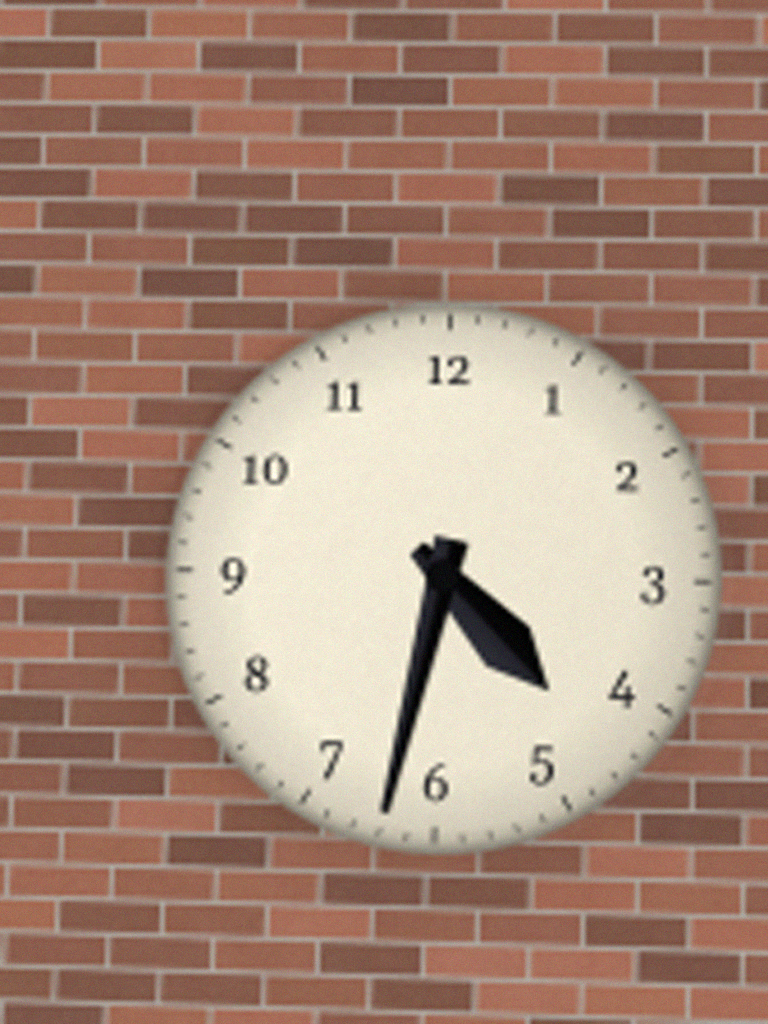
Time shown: 4:32
